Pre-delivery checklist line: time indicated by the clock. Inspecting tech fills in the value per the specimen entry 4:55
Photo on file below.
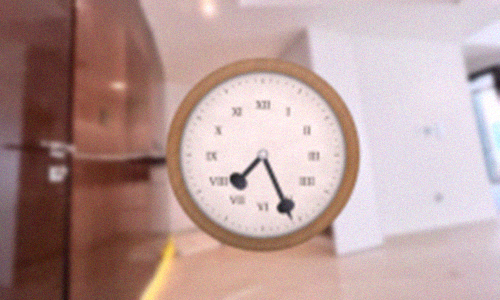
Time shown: 7:26
